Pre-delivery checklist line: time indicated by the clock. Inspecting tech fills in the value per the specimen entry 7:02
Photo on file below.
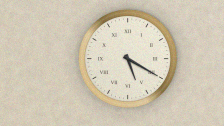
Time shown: 5:20
